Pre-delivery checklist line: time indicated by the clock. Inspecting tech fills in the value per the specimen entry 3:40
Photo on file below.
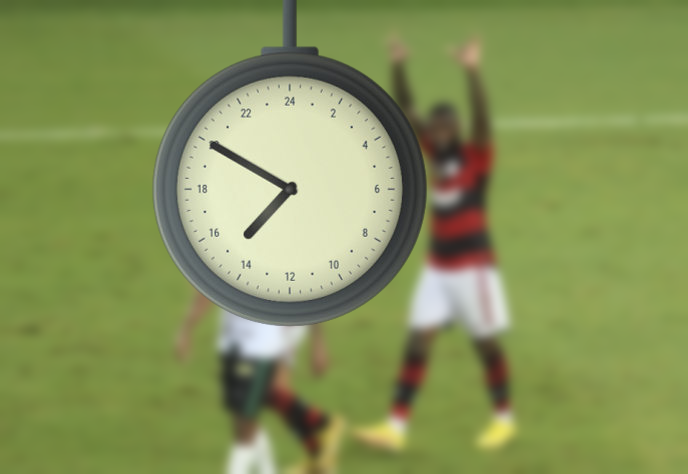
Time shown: 14:50
